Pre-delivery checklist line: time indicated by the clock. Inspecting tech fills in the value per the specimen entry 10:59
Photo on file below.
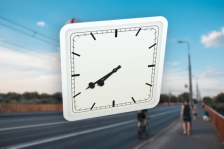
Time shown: 7:40
